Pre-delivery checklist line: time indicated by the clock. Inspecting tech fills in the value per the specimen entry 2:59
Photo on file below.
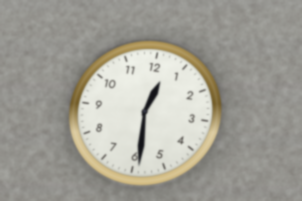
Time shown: 12:29
